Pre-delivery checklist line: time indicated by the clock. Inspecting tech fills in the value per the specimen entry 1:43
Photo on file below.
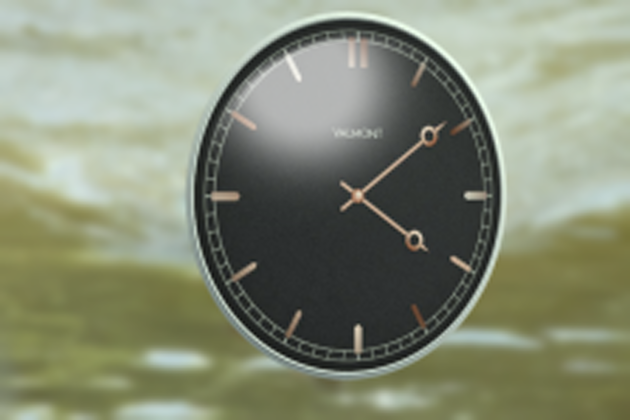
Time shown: 4:09
